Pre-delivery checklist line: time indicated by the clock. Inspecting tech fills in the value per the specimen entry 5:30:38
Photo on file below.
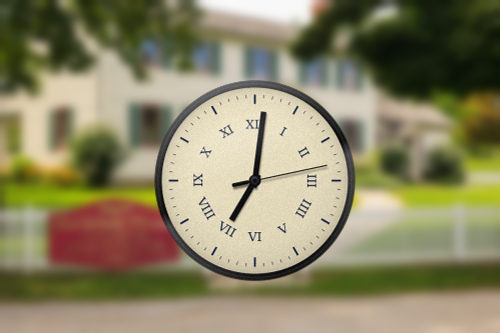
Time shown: 7:01:13
